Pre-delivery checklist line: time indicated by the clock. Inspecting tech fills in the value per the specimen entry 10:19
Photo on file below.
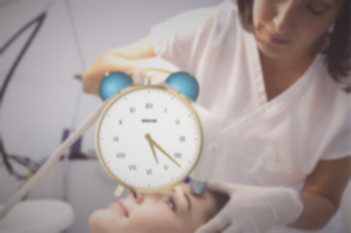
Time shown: 5:22
